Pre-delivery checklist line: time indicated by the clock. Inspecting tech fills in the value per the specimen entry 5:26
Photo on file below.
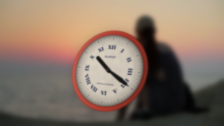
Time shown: 10:20
